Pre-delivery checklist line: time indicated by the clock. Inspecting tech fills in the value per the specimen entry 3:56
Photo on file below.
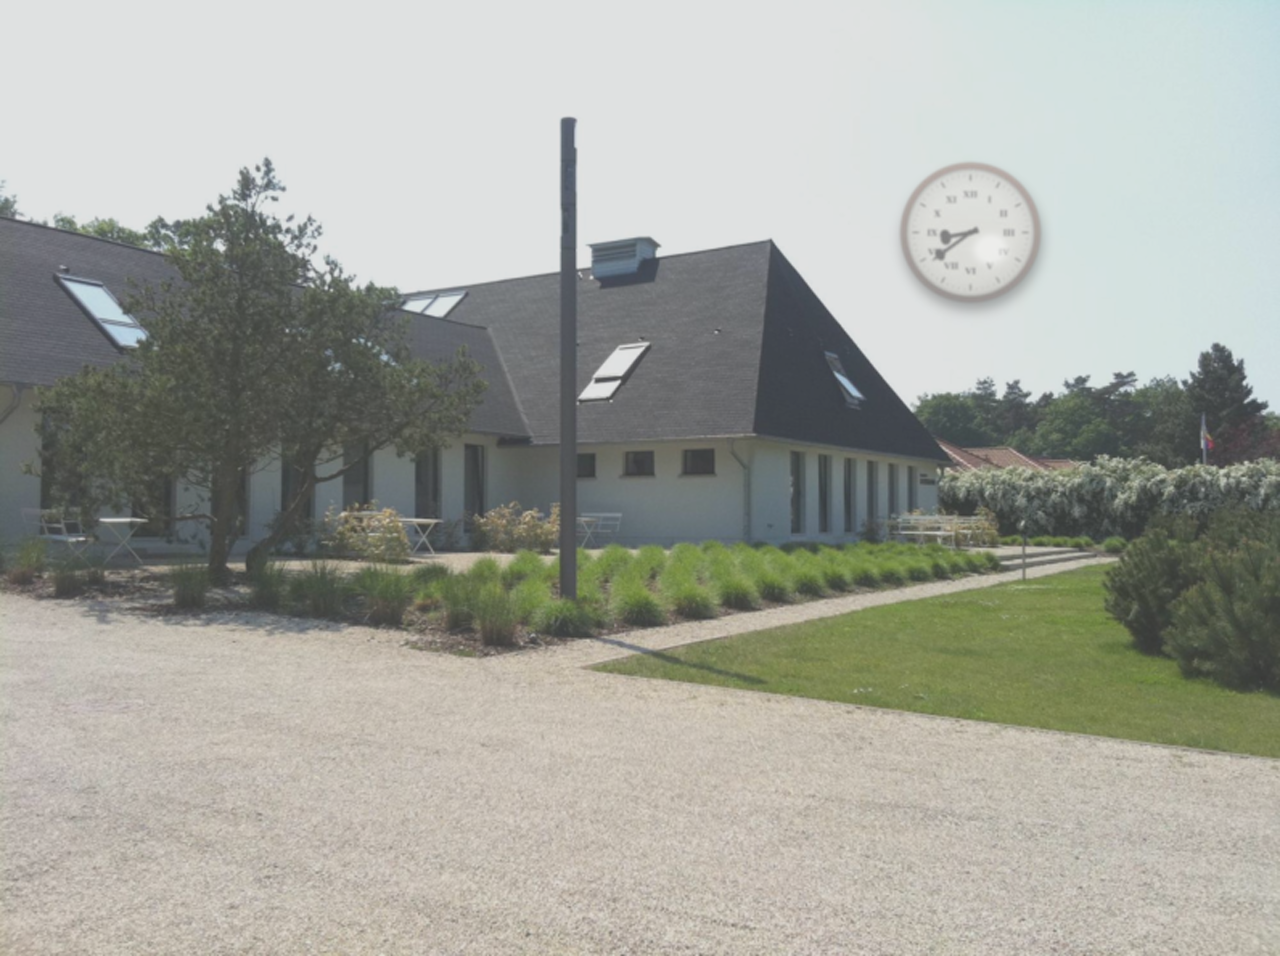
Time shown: 8:39
